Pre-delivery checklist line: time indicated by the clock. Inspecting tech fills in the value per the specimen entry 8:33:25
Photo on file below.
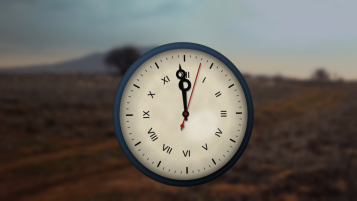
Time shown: 11:59:03
